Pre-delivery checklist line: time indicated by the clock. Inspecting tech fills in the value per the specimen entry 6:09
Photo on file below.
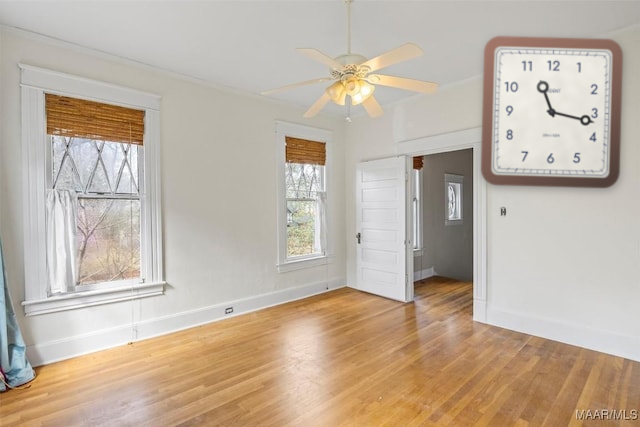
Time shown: 11:17
